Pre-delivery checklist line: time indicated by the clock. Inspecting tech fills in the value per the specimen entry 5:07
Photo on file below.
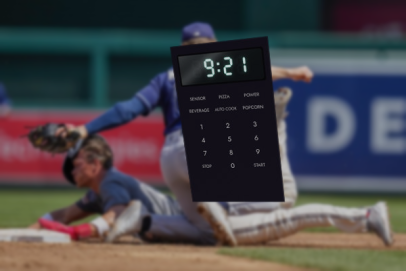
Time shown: 9:21
